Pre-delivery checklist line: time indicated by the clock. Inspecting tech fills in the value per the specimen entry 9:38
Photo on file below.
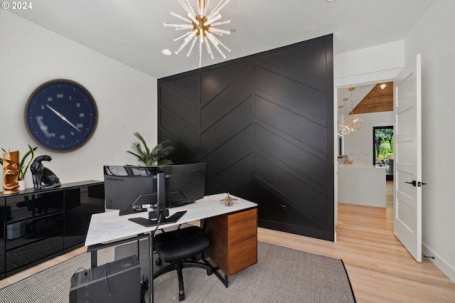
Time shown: 10:22
